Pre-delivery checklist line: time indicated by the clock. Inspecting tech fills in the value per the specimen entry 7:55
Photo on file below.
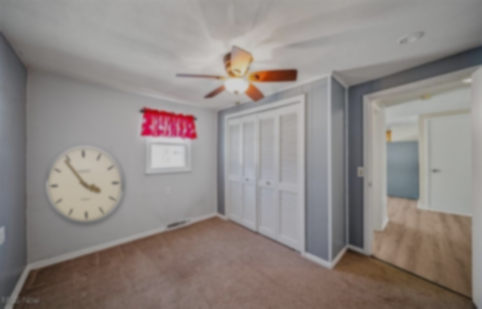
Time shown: 3:54
